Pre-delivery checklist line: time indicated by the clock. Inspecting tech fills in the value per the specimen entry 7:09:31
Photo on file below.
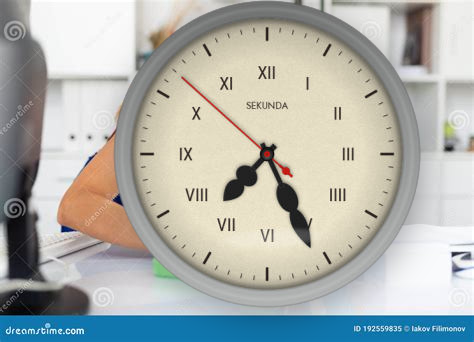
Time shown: 7:25:52
